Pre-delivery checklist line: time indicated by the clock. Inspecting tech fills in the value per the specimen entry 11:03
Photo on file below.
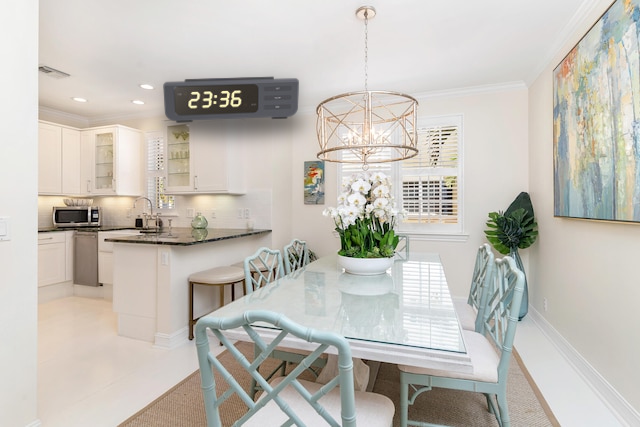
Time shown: 23:36
